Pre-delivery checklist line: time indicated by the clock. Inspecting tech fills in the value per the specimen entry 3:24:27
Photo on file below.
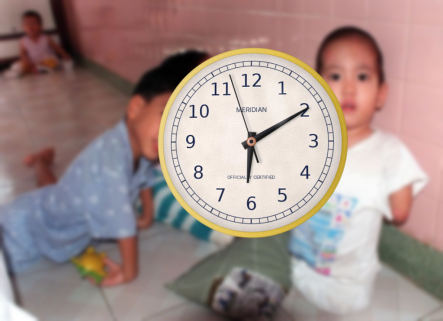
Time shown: 6:09:57
